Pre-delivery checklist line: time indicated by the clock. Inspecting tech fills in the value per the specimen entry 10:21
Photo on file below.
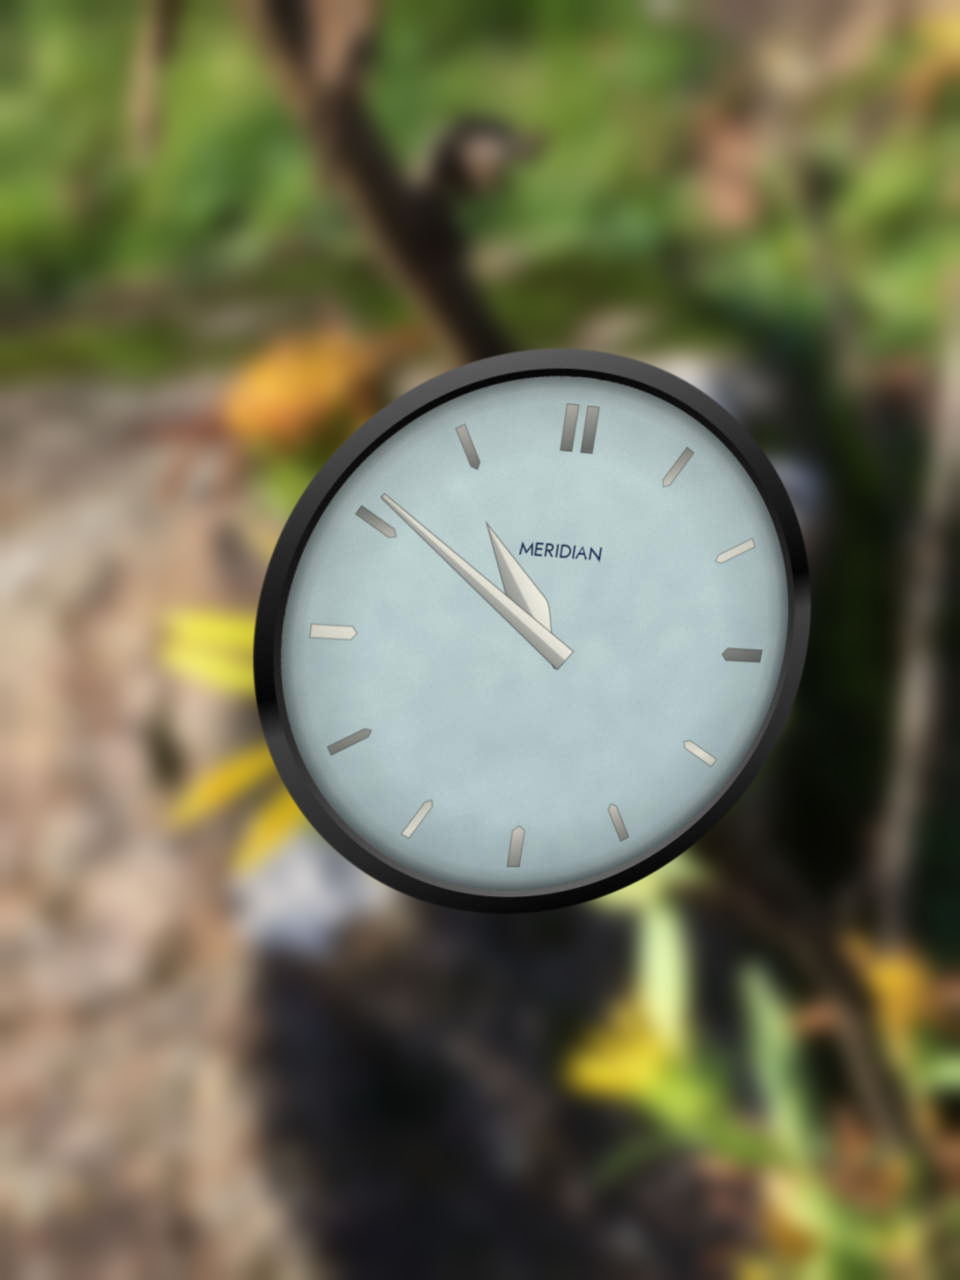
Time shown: 10:51
